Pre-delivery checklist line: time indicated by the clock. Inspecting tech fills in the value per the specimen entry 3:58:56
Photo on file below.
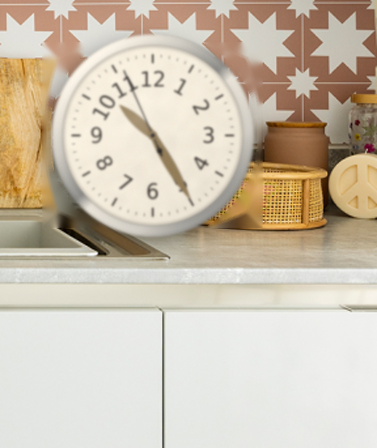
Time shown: 10:24:56
